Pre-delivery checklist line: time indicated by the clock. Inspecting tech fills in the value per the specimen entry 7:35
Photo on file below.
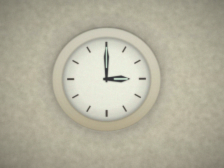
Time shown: 3:00
